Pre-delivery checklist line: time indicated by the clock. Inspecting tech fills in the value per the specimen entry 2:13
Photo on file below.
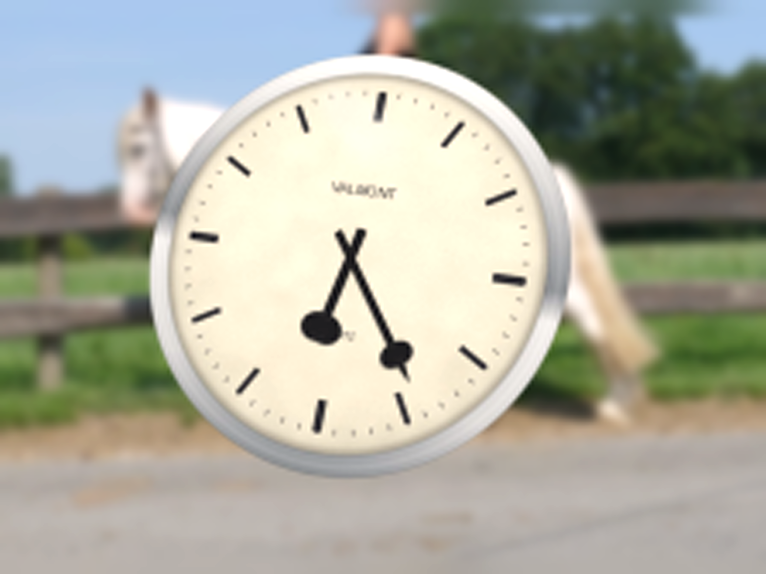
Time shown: 6:24
